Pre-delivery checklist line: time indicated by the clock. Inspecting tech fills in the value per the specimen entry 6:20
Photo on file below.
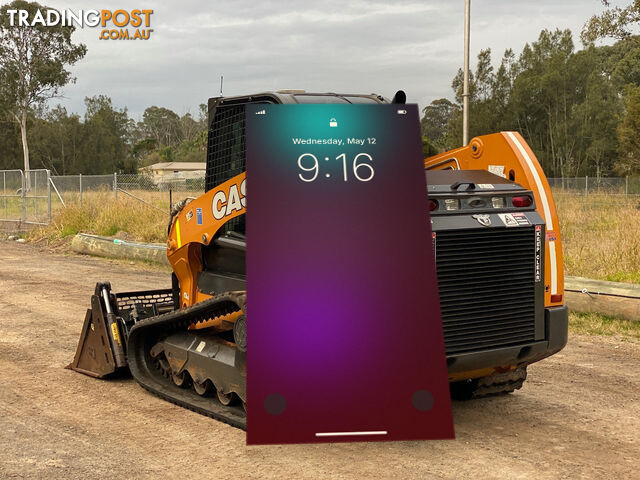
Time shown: 9:16
